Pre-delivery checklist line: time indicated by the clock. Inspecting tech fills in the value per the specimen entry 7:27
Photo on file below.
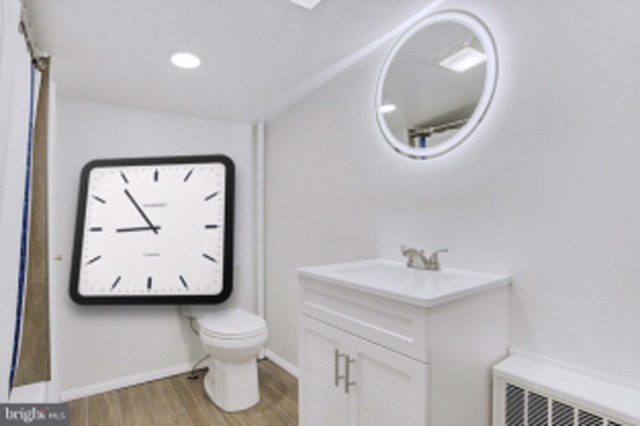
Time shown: 8:54
